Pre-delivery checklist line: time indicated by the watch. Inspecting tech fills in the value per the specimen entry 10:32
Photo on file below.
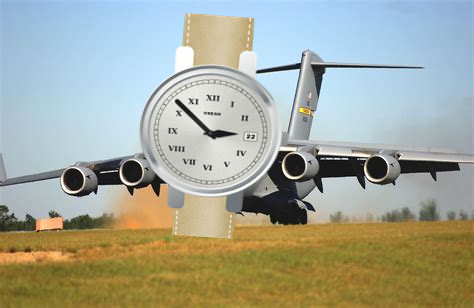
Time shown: 2:52
